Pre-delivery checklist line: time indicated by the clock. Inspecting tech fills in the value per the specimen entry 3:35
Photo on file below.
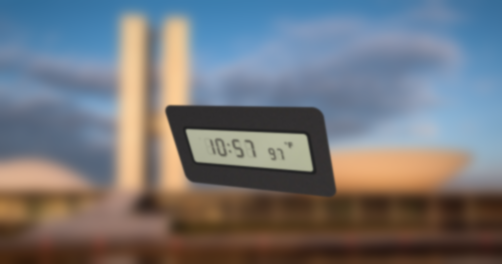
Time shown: 10:57
